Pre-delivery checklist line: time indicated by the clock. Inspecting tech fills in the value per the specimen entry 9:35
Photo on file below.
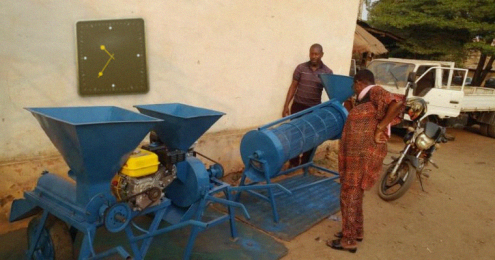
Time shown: 10:36
